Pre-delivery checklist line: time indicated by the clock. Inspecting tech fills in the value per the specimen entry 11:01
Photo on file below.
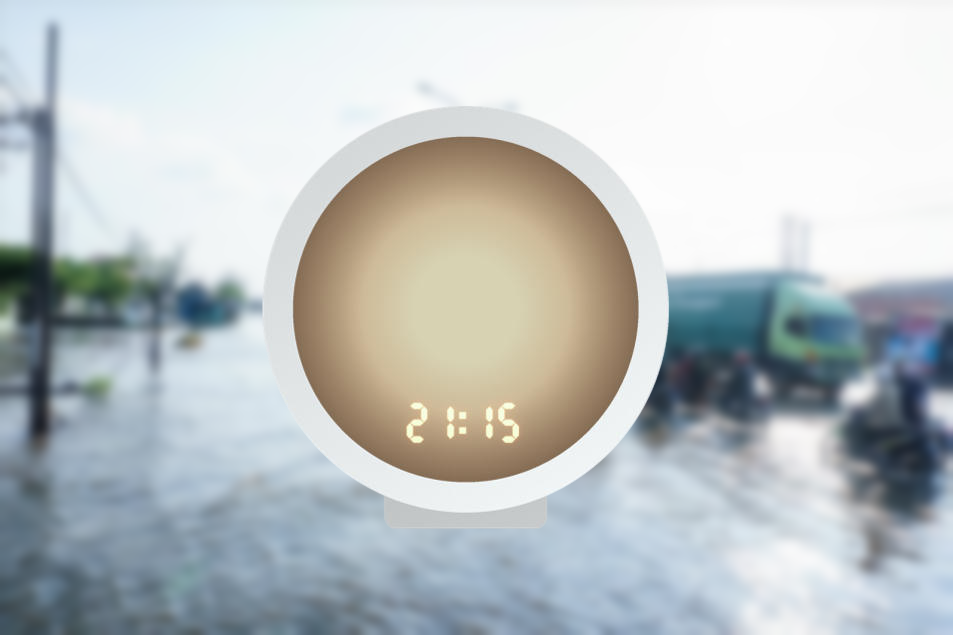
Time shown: 21:15
